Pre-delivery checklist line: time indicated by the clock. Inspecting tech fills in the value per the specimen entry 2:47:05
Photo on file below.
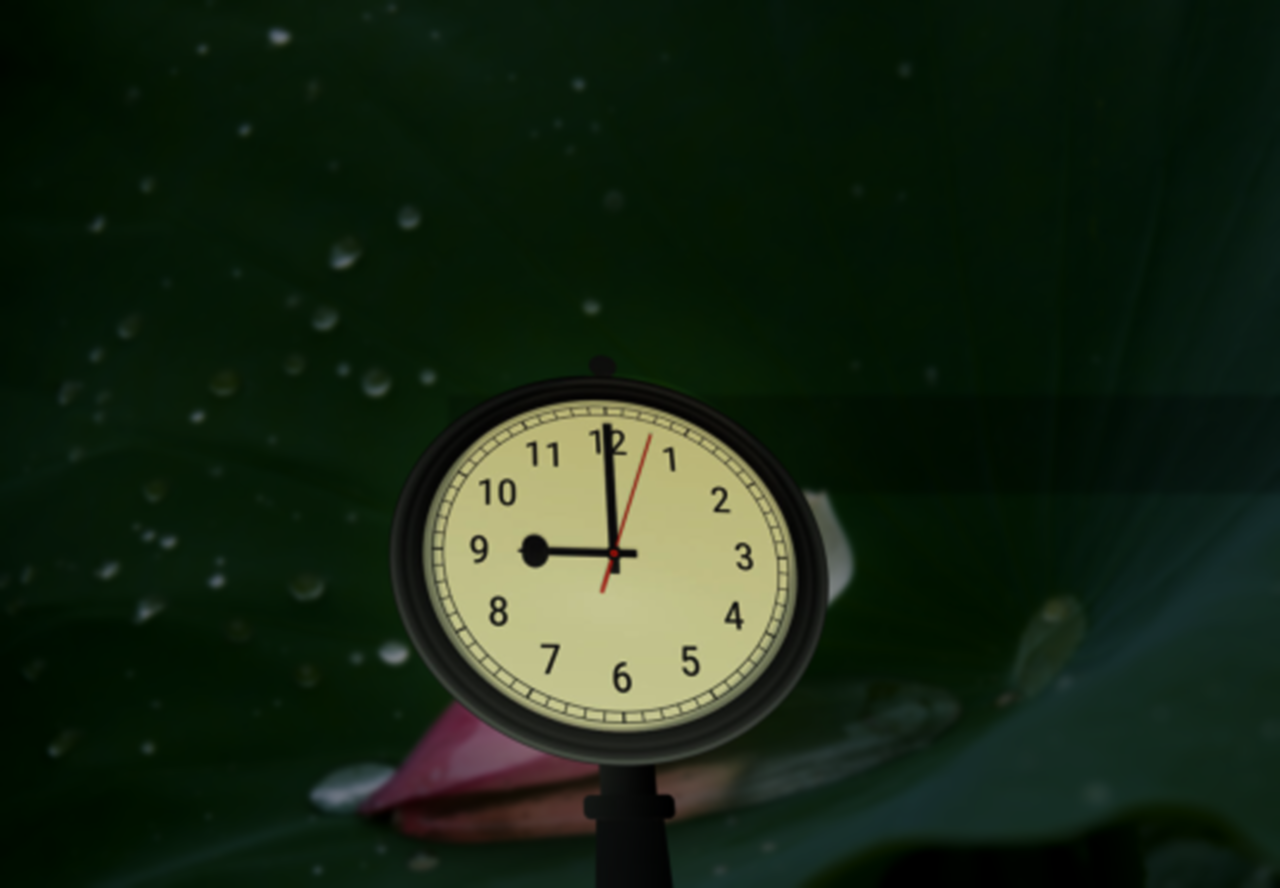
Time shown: 9:00:03
